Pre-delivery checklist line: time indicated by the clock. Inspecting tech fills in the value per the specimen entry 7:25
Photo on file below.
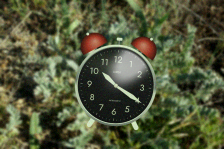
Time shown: 10:20
